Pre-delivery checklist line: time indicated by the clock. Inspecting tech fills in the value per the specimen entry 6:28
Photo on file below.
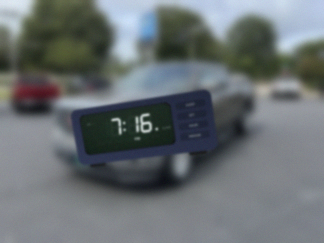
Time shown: 7:16
